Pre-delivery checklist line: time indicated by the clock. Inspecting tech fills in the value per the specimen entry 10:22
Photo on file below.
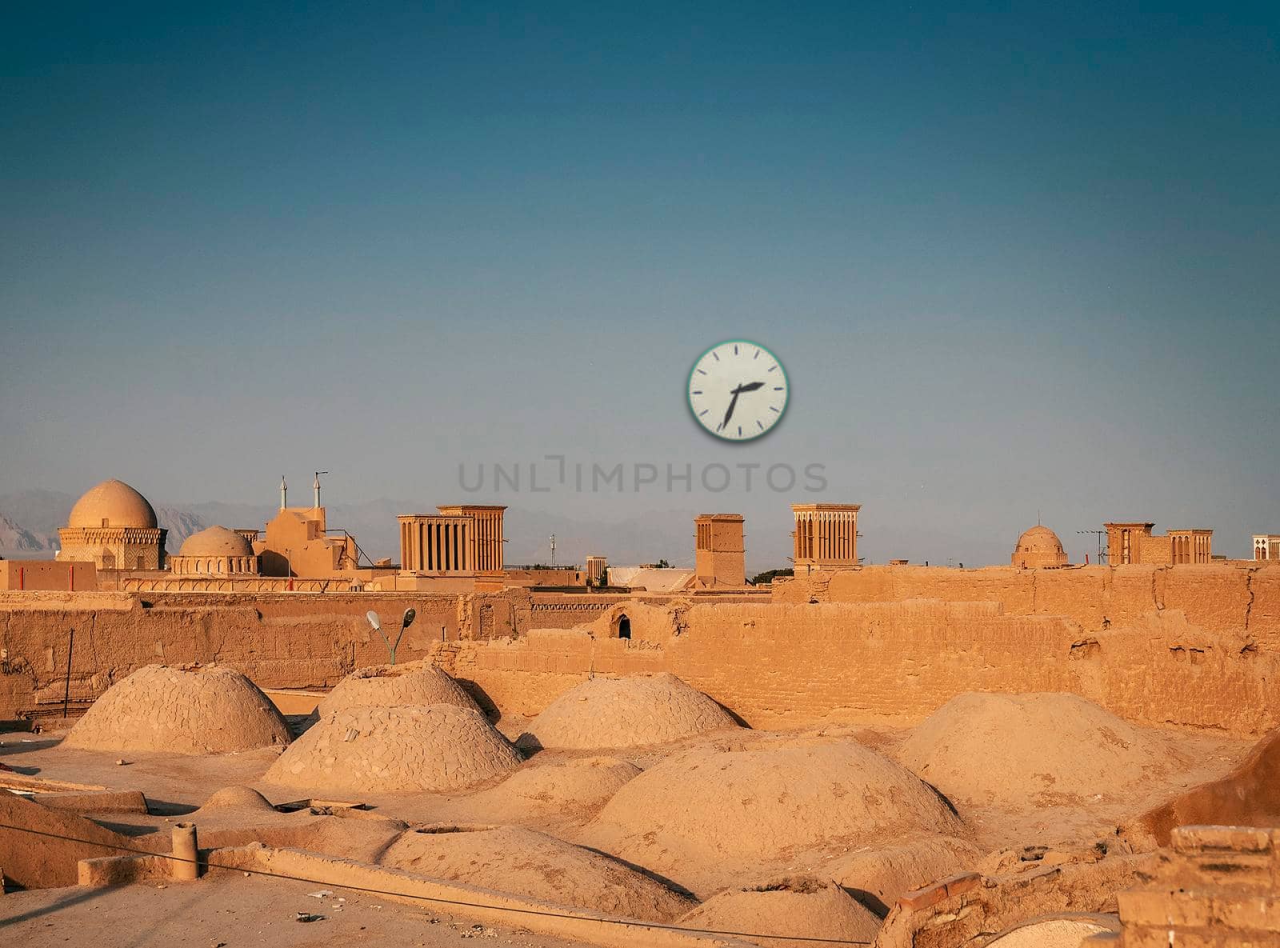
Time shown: 2:34
